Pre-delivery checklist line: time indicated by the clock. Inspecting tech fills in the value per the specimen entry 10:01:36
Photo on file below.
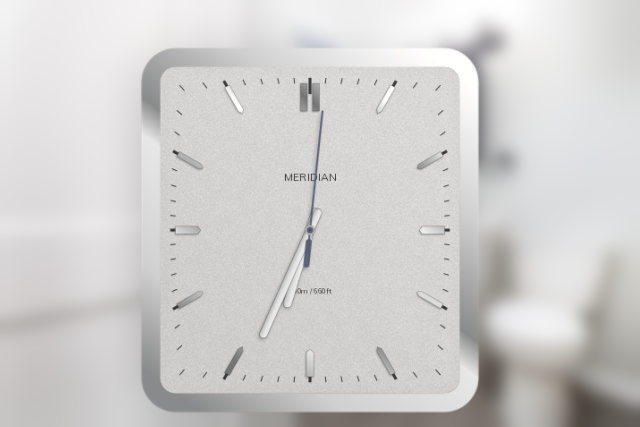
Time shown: 6:34:01
